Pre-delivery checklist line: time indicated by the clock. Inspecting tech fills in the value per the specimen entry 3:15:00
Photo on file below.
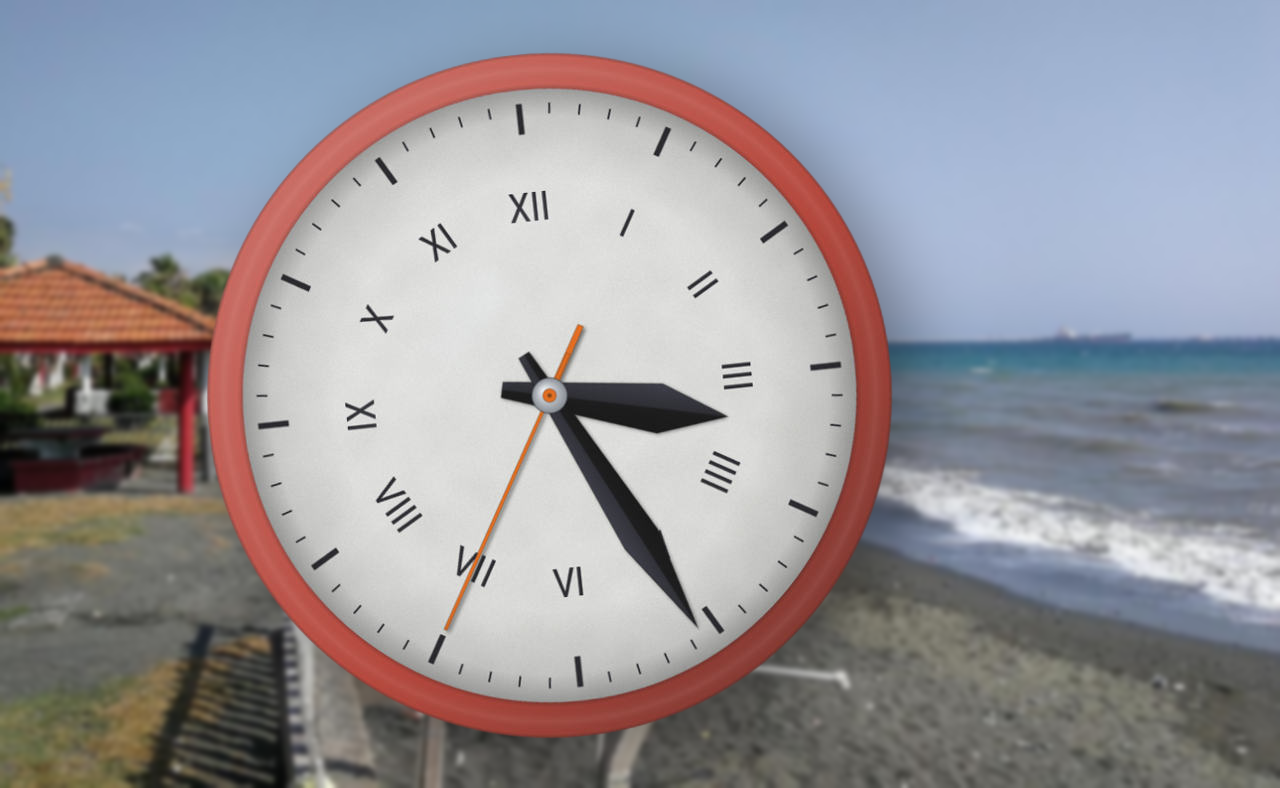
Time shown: 3:25:35
